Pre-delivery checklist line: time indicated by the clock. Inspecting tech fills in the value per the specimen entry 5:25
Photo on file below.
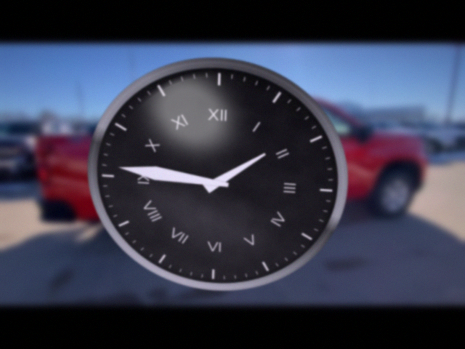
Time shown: 1:46
